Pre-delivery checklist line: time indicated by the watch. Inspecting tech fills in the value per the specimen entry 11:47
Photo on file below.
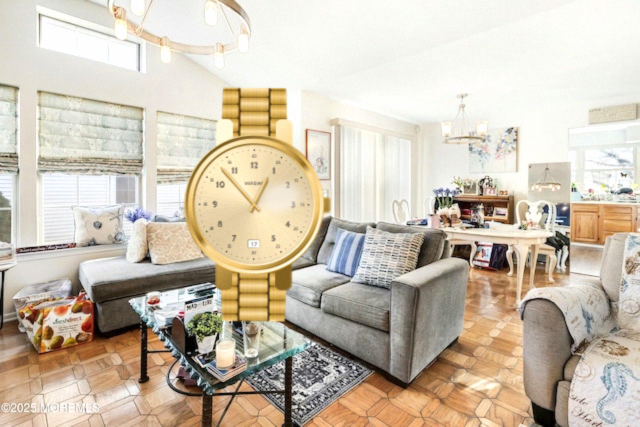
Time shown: 12:53
